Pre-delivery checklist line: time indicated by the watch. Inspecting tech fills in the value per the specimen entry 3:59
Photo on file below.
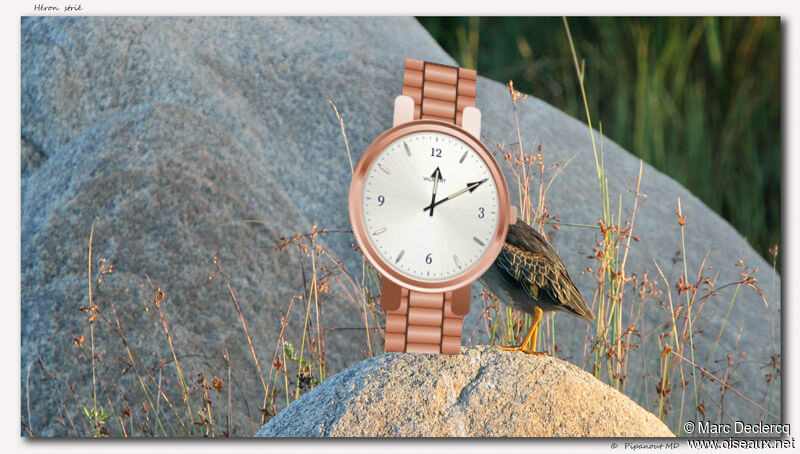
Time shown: 12:10
